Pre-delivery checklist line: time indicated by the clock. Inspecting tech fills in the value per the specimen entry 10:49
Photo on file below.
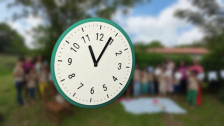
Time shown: 11:04
